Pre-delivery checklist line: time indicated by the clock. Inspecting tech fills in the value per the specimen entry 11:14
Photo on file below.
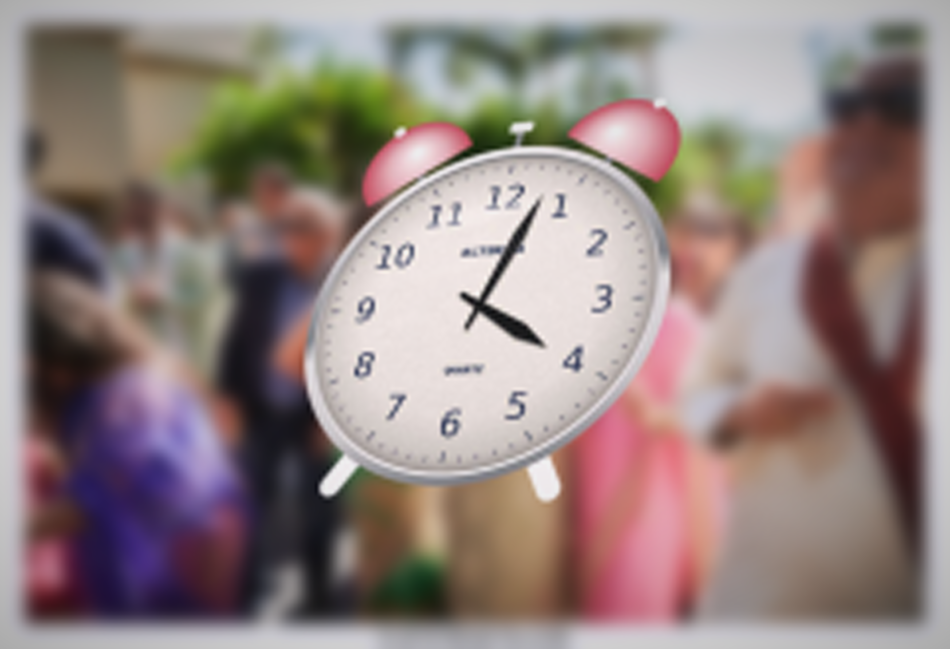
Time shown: 4:03
